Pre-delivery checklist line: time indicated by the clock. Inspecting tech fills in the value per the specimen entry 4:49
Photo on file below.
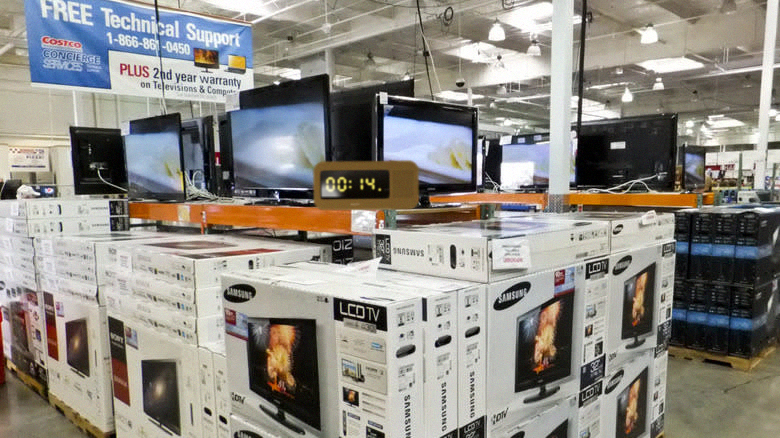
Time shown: 0:14
